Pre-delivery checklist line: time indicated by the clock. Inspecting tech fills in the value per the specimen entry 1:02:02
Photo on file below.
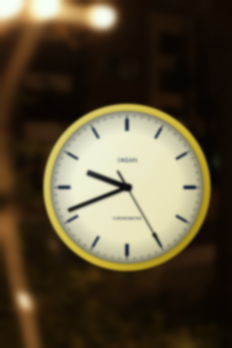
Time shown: 9:41:25
